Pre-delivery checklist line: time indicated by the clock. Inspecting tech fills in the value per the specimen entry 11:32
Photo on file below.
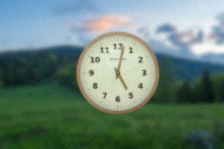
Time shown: 5:02
